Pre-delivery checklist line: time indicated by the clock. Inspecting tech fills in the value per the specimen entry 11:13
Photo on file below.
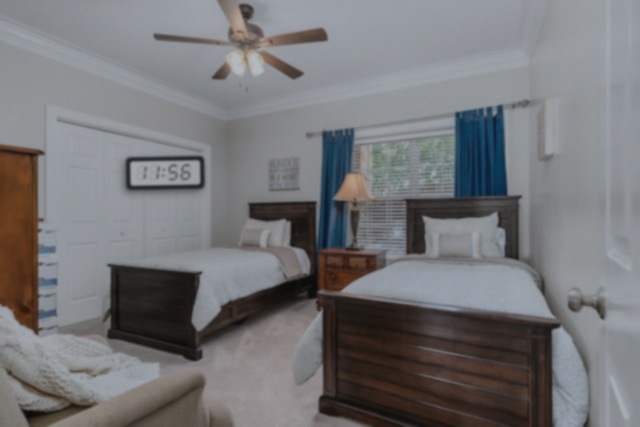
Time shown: 11:56
